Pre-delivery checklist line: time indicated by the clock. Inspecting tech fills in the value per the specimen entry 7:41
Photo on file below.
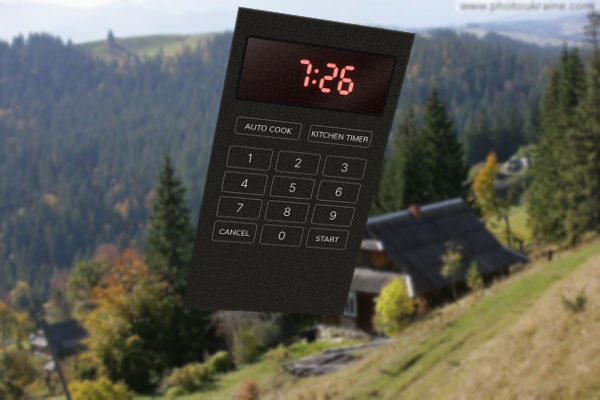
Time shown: 7:26
